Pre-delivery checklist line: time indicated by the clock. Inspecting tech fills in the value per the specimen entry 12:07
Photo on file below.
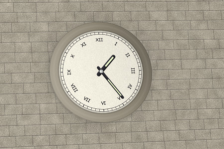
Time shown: 1:24
